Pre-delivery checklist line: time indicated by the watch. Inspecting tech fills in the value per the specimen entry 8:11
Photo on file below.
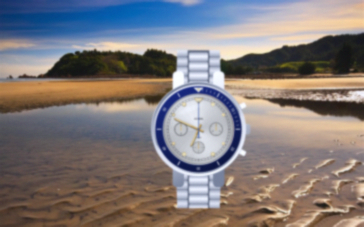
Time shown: 6:49
